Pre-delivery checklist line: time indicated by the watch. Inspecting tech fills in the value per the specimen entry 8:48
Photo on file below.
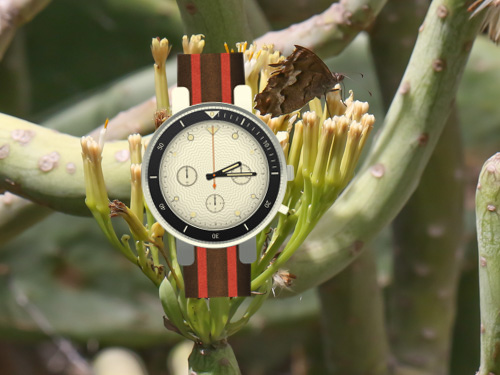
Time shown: 2:15
